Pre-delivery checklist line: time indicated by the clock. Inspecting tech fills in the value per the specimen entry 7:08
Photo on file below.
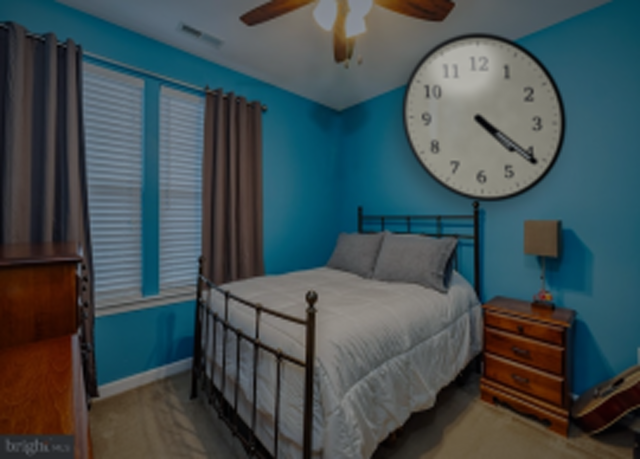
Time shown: 4:21
